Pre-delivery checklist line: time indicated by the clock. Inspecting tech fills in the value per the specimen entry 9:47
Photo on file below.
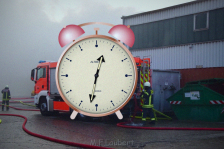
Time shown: 12:32
